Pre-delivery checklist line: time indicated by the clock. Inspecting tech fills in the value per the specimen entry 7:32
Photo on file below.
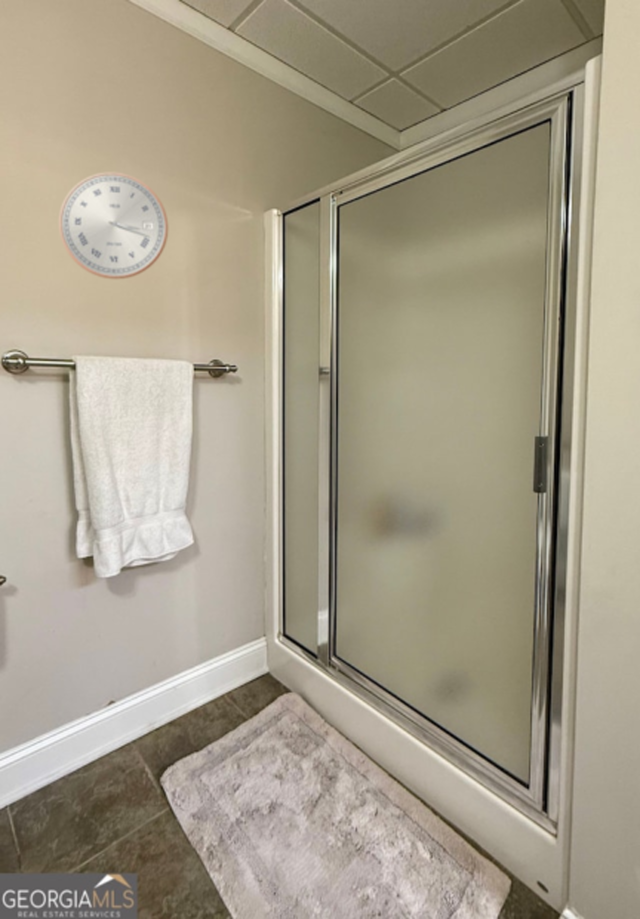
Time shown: 3:18
